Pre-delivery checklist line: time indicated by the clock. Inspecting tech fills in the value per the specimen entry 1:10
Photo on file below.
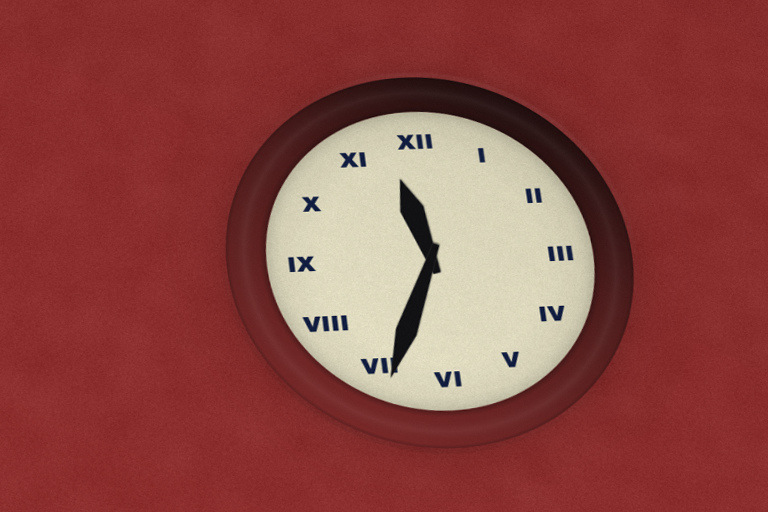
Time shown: 11:34
